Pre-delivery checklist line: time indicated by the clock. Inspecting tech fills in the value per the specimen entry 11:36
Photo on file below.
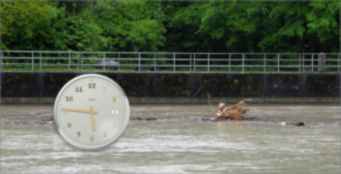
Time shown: 5:46
